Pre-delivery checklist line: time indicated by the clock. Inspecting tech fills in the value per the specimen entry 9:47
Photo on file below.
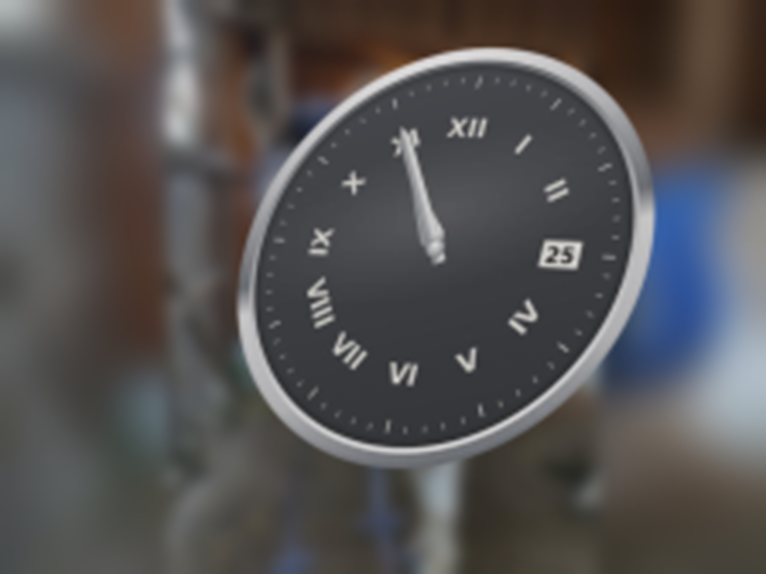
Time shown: 10:55
